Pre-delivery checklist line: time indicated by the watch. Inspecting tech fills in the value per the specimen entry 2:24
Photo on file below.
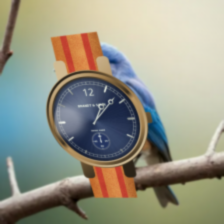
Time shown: 1:08
